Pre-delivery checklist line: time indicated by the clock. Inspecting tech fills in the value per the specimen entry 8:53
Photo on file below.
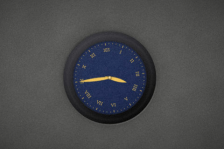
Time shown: 3:45
